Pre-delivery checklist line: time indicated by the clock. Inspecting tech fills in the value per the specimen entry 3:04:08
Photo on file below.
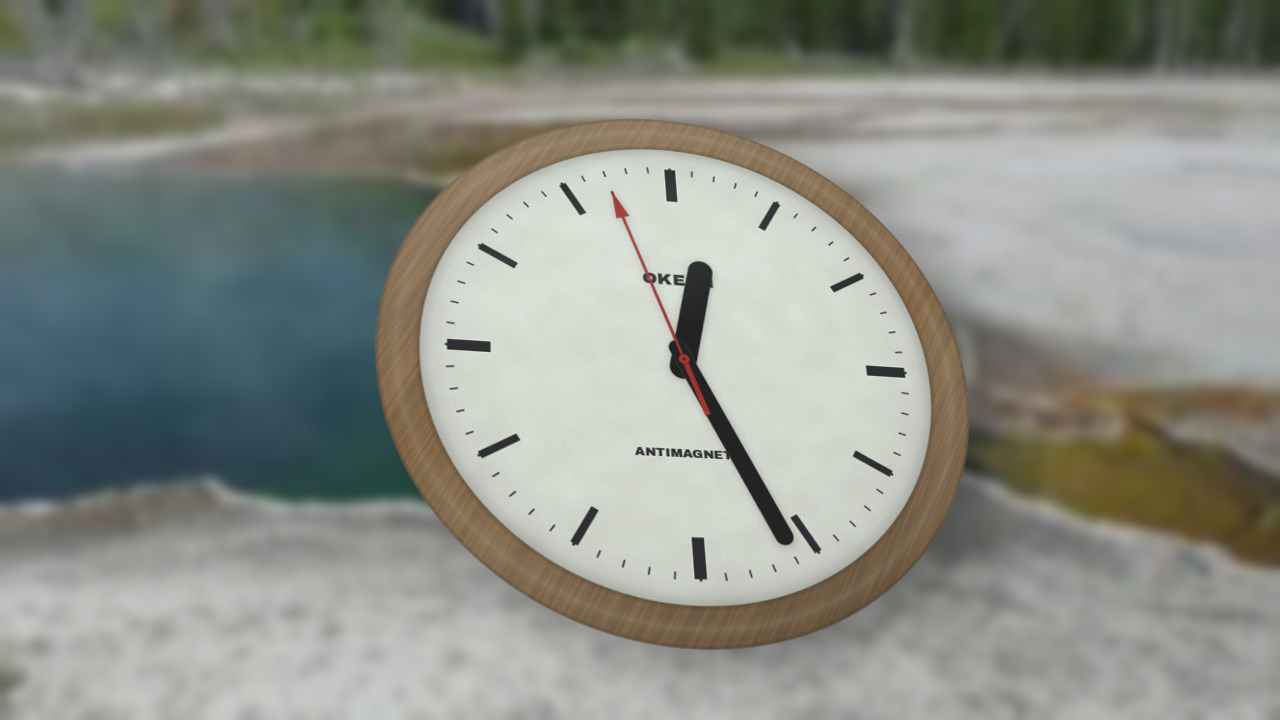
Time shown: 12:25:57
